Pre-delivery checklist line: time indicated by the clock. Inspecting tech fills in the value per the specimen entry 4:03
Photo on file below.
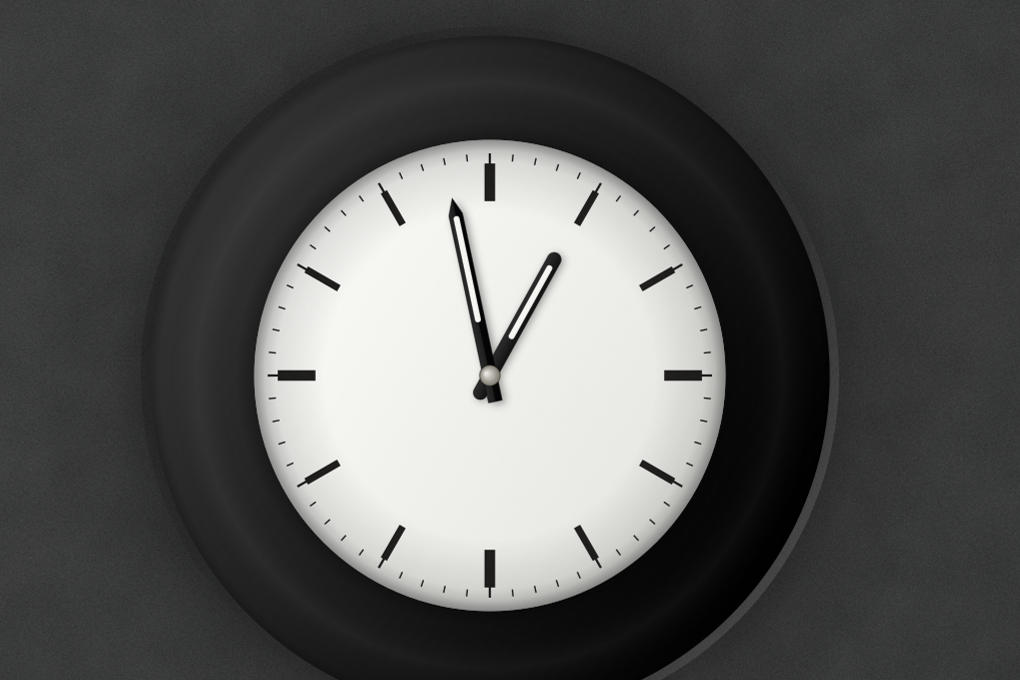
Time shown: 12:58
